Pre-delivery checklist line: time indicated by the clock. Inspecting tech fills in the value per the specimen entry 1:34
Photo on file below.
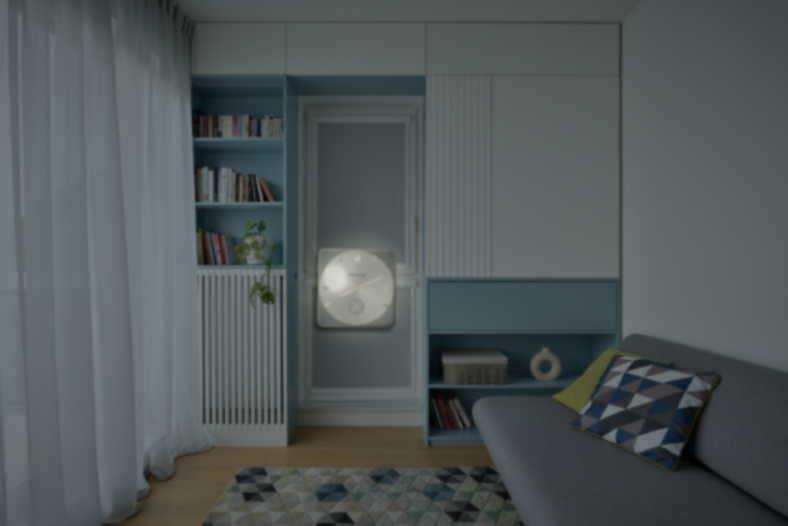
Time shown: 8:11
